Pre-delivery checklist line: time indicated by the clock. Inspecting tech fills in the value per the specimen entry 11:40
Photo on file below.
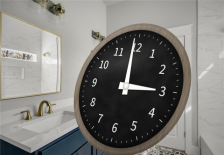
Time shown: 2:59
